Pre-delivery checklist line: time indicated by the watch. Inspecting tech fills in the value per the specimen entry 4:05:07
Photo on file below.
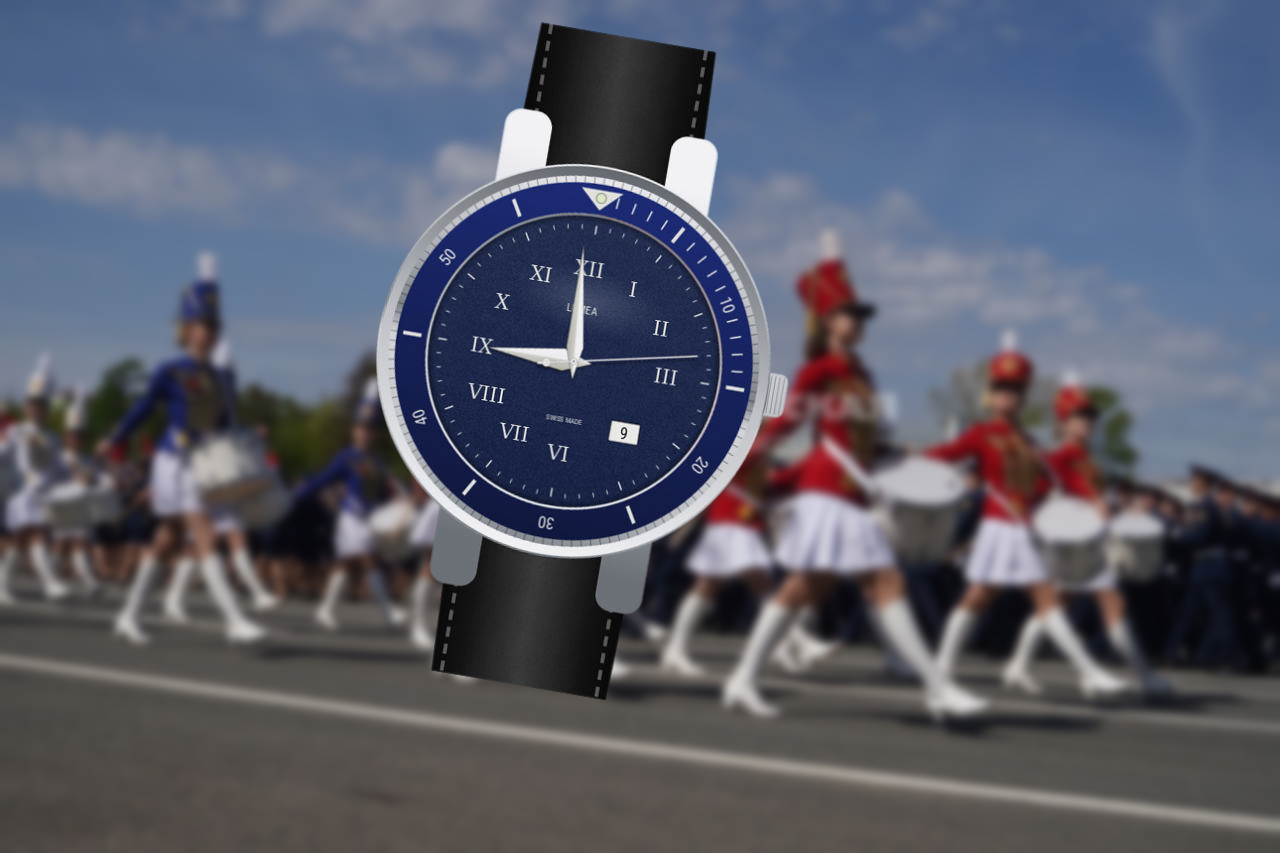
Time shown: 8:59:13
